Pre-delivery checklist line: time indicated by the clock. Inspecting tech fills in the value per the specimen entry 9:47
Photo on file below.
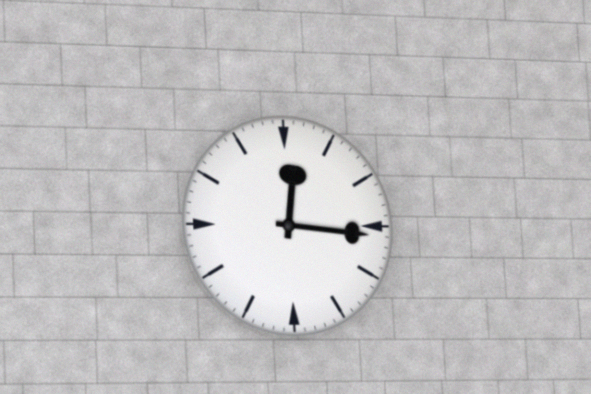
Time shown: 12:16
